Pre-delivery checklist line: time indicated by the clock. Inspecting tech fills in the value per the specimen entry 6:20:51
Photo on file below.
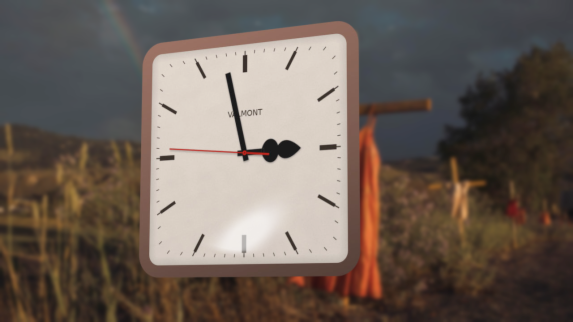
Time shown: 2:57:46
